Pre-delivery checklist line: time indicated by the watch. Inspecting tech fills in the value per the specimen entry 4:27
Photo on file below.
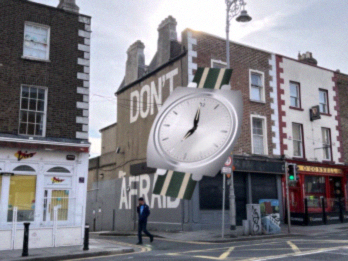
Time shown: 6:59
